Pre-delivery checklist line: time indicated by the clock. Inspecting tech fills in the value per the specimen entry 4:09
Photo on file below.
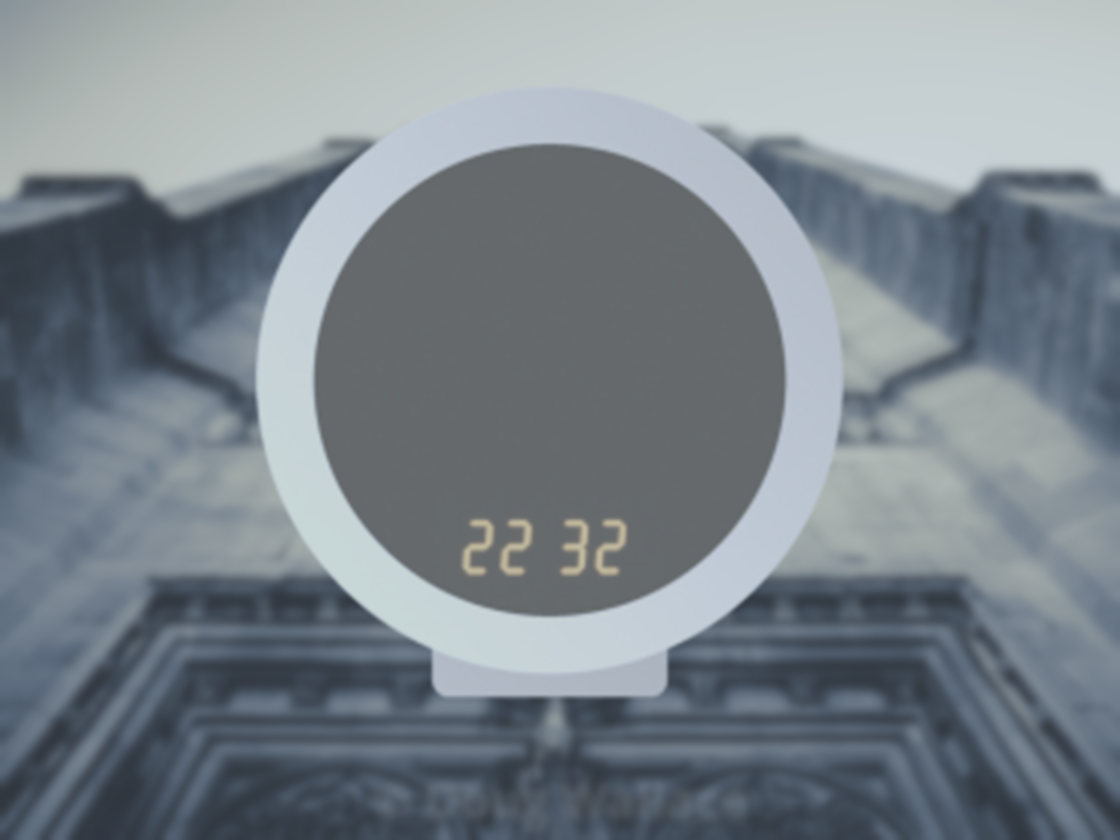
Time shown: 22:32
